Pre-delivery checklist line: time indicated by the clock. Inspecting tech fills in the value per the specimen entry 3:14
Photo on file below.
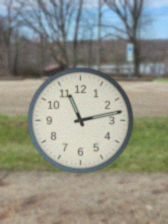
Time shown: 11:13
